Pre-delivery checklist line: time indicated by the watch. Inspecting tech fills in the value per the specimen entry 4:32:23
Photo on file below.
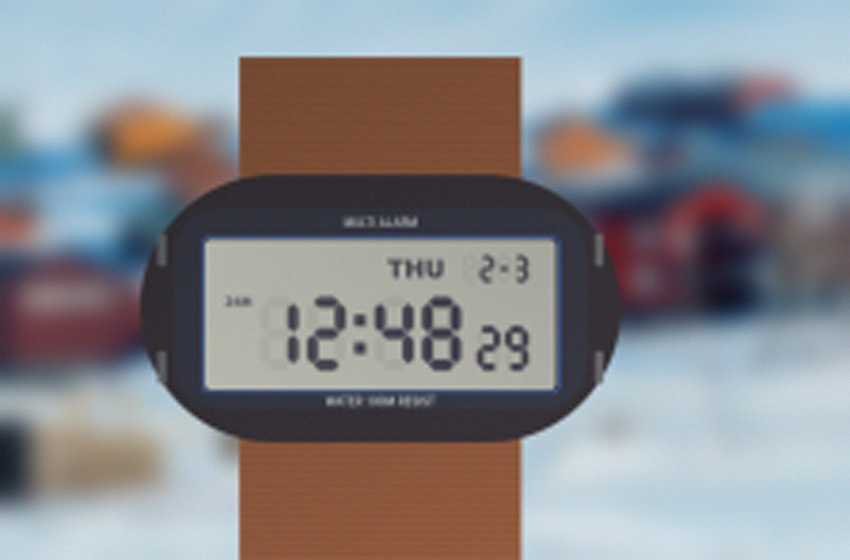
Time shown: 12:48:29
